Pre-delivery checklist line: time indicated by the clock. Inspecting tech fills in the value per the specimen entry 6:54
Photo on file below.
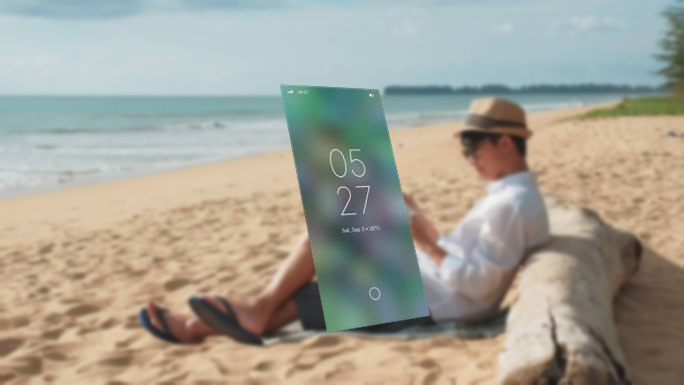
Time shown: 5:27
